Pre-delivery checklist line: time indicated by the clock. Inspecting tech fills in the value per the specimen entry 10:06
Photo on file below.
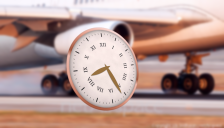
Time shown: 8:26
